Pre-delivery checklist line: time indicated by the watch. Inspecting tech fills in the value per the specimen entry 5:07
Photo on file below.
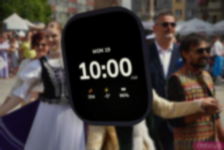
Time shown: 10:00
